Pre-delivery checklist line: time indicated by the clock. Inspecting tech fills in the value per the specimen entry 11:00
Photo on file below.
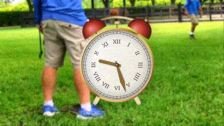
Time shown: 9:27
